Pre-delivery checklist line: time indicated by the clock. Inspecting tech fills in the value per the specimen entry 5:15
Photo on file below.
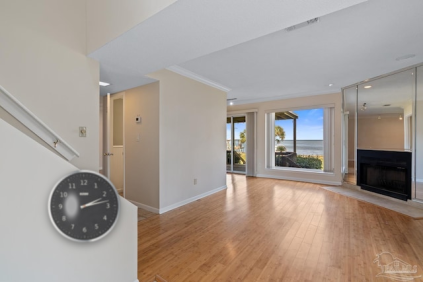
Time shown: 2:13
